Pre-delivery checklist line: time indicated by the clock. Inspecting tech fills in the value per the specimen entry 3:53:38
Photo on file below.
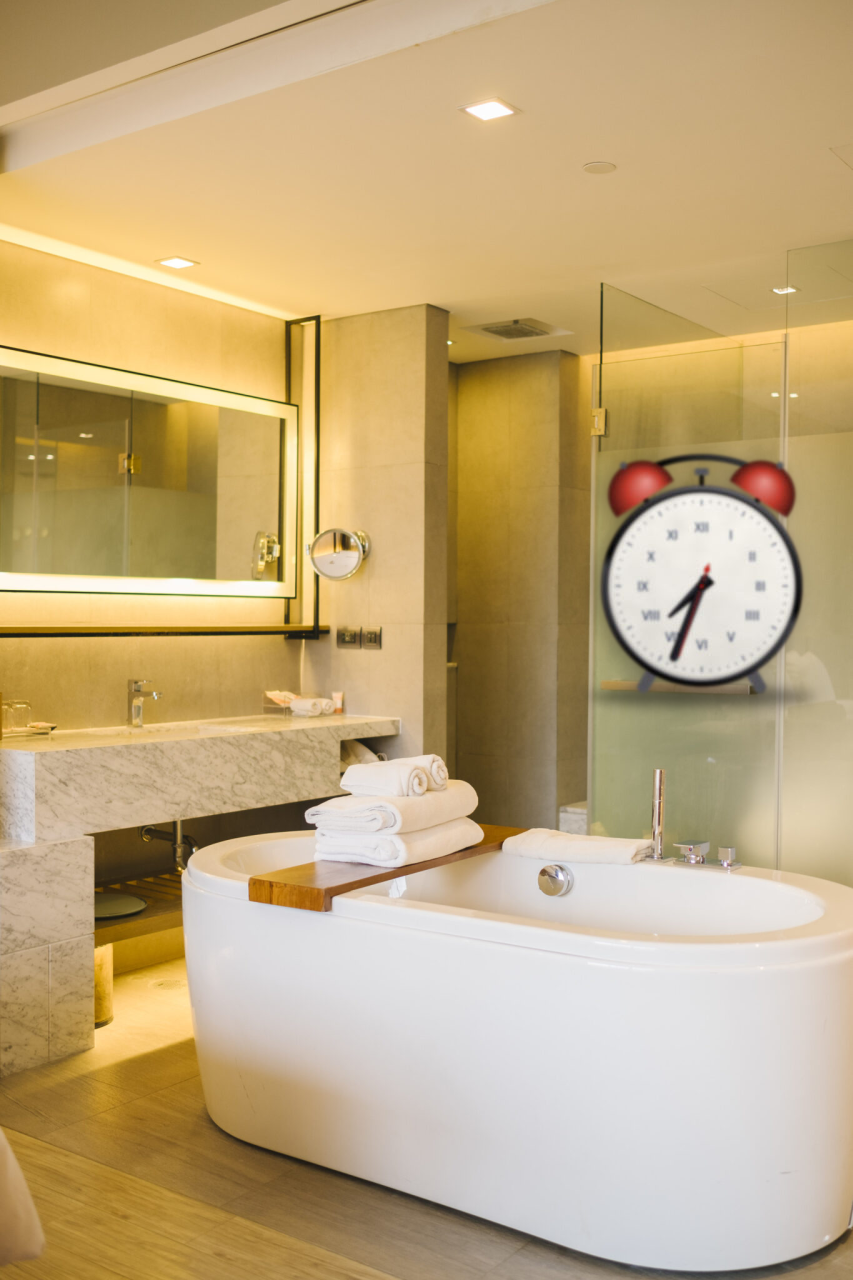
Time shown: 7:33:33
